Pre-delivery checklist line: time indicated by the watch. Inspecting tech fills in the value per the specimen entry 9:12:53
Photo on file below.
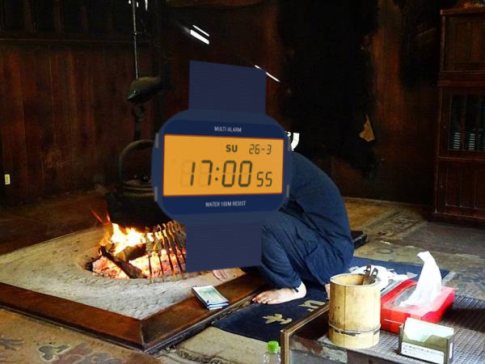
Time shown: 17:00:55
